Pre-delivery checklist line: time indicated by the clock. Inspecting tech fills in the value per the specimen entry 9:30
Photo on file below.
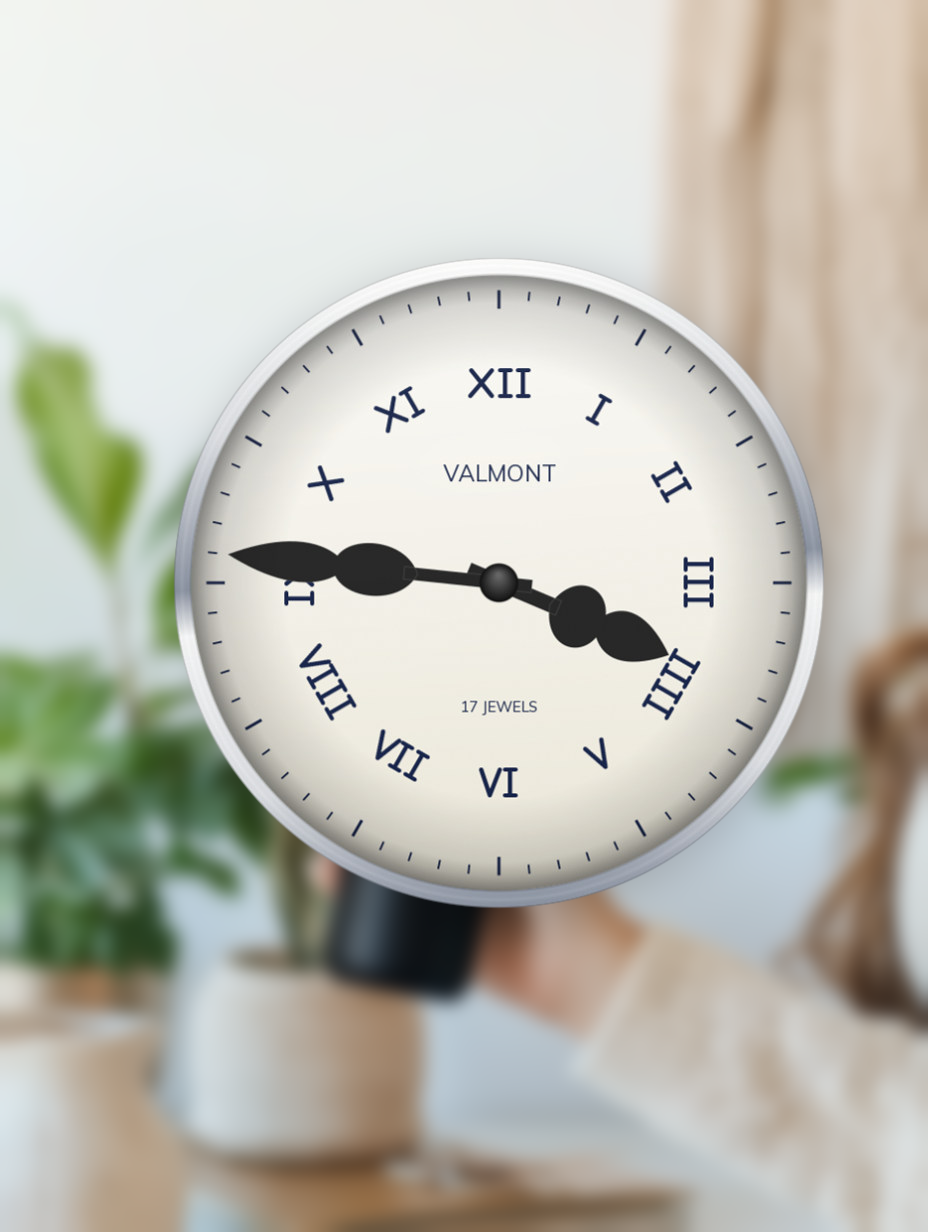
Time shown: 3:46
